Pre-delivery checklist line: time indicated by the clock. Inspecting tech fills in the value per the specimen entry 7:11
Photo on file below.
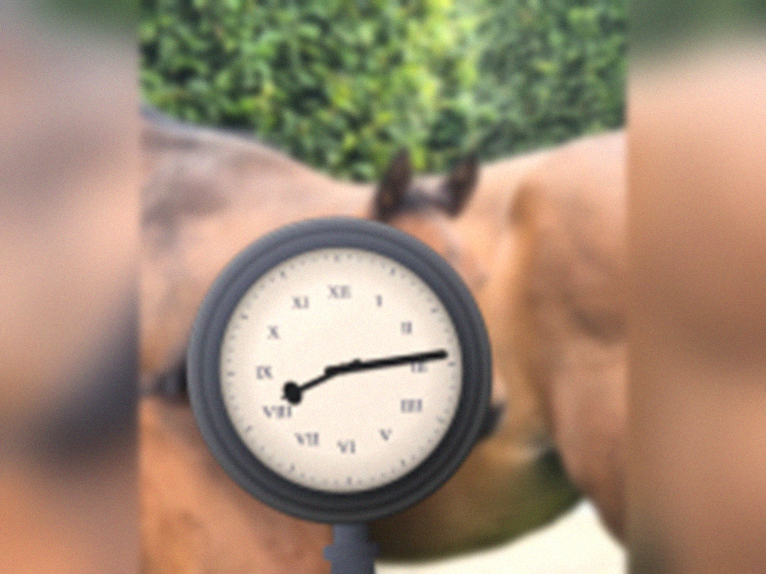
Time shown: 8:14
